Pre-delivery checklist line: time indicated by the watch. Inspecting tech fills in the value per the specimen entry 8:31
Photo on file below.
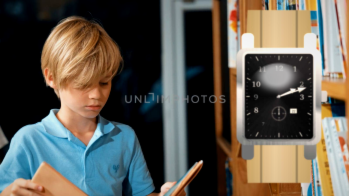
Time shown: 2:12
